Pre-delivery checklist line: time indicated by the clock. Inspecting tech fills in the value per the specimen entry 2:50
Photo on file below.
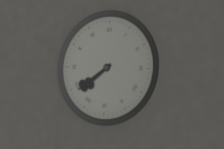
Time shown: 7:39
